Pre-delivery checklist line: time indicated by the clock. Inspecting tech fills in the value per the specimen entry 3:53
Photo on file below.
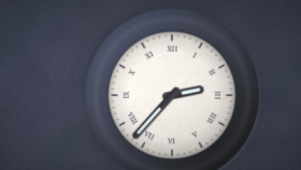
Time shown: 2:37
